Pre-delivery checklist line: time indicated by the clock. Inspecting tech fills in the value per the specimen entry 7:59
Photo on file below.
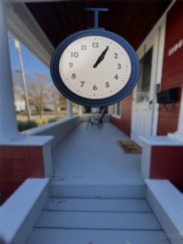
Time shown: 1:05
